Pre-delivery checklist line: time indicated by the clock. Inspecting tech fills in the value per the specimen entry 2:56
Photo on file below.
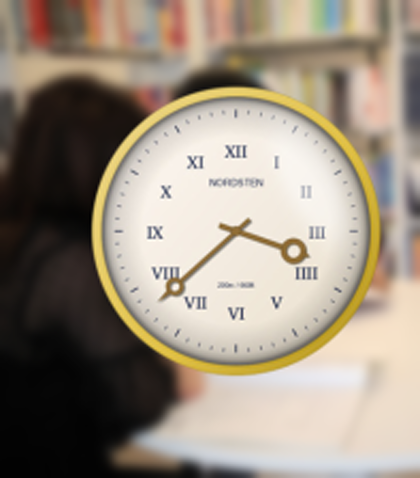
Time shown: 3:38
